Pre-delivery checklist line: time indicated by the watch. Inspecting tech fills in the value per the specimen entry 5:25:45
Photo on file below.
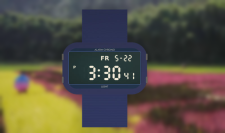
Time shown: 3:30:41
